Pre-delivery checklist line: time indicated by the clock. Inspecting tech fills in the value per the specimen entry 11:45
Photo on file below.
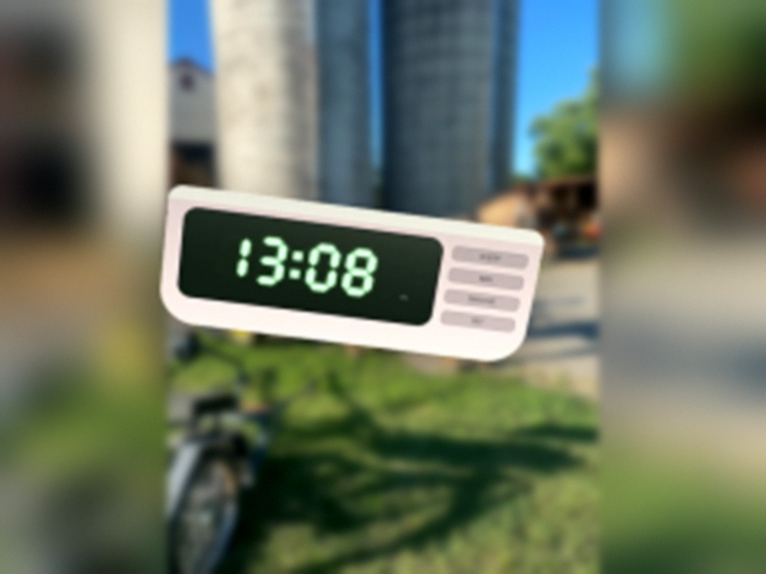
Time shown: 13:08
